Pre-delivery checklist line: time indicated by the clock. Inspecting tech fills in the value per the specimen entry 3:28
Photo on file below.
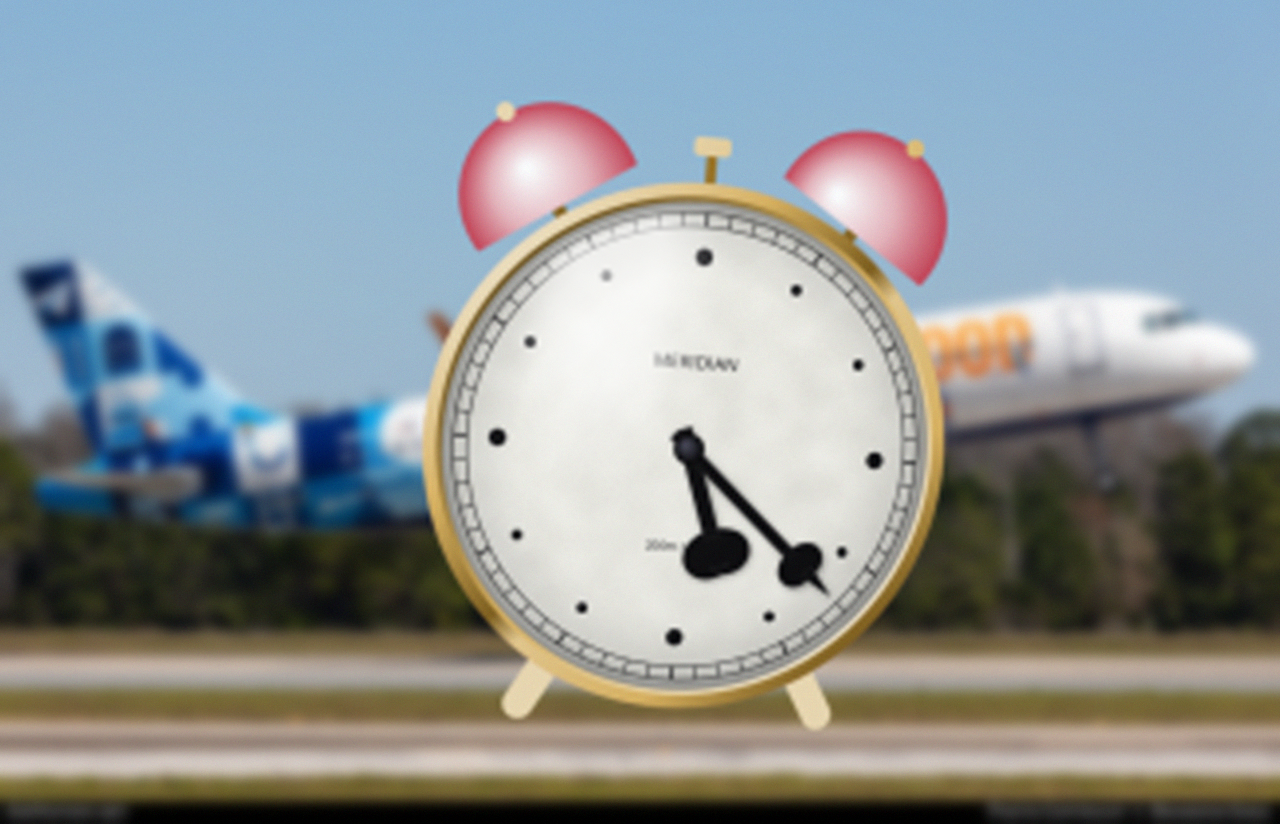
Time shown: 5:22
